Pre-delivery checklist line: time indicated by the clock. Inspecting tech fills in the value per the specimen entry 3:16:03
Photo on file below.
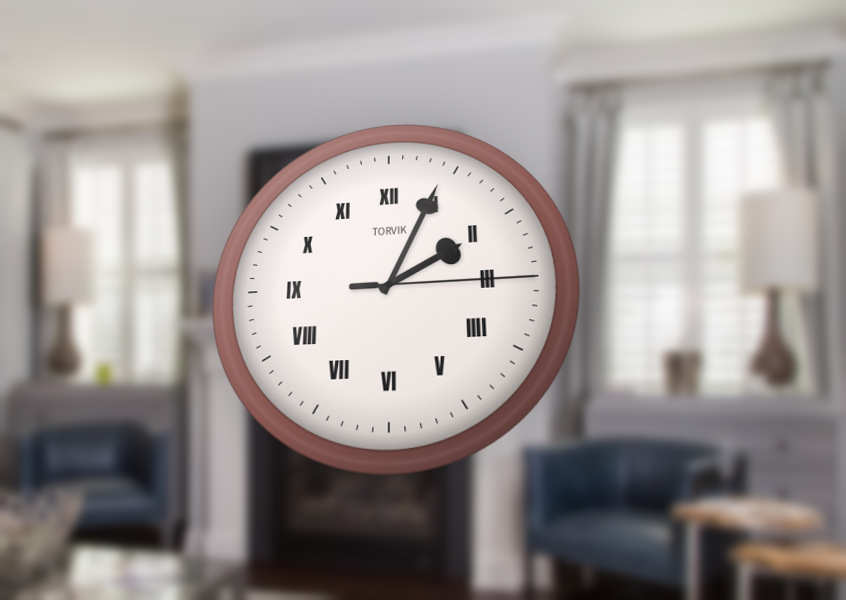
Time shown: 2:04:15
